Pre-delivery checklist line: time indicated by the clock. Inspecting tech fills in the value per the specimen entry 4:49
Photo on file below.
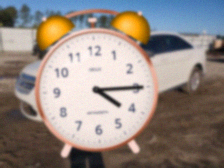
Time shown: 4:15
